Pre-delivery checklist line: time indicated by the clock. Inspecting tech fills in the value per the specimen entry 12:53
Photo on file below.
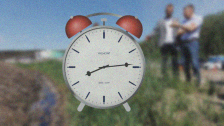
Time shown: 8:14
